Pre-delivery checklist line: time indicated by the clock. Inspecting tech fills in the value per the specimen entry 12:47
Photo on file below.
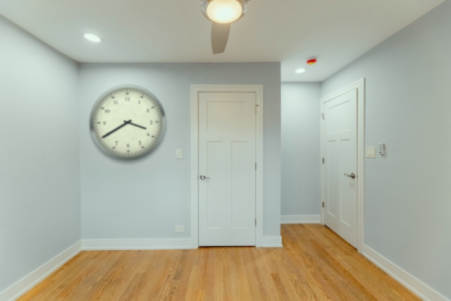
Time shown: 3:40
